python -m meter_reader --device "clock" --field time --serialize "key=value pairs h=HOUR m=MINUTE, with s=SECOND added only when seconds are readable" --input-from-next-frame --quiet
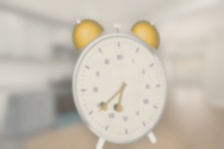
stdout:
h=6 m=39
